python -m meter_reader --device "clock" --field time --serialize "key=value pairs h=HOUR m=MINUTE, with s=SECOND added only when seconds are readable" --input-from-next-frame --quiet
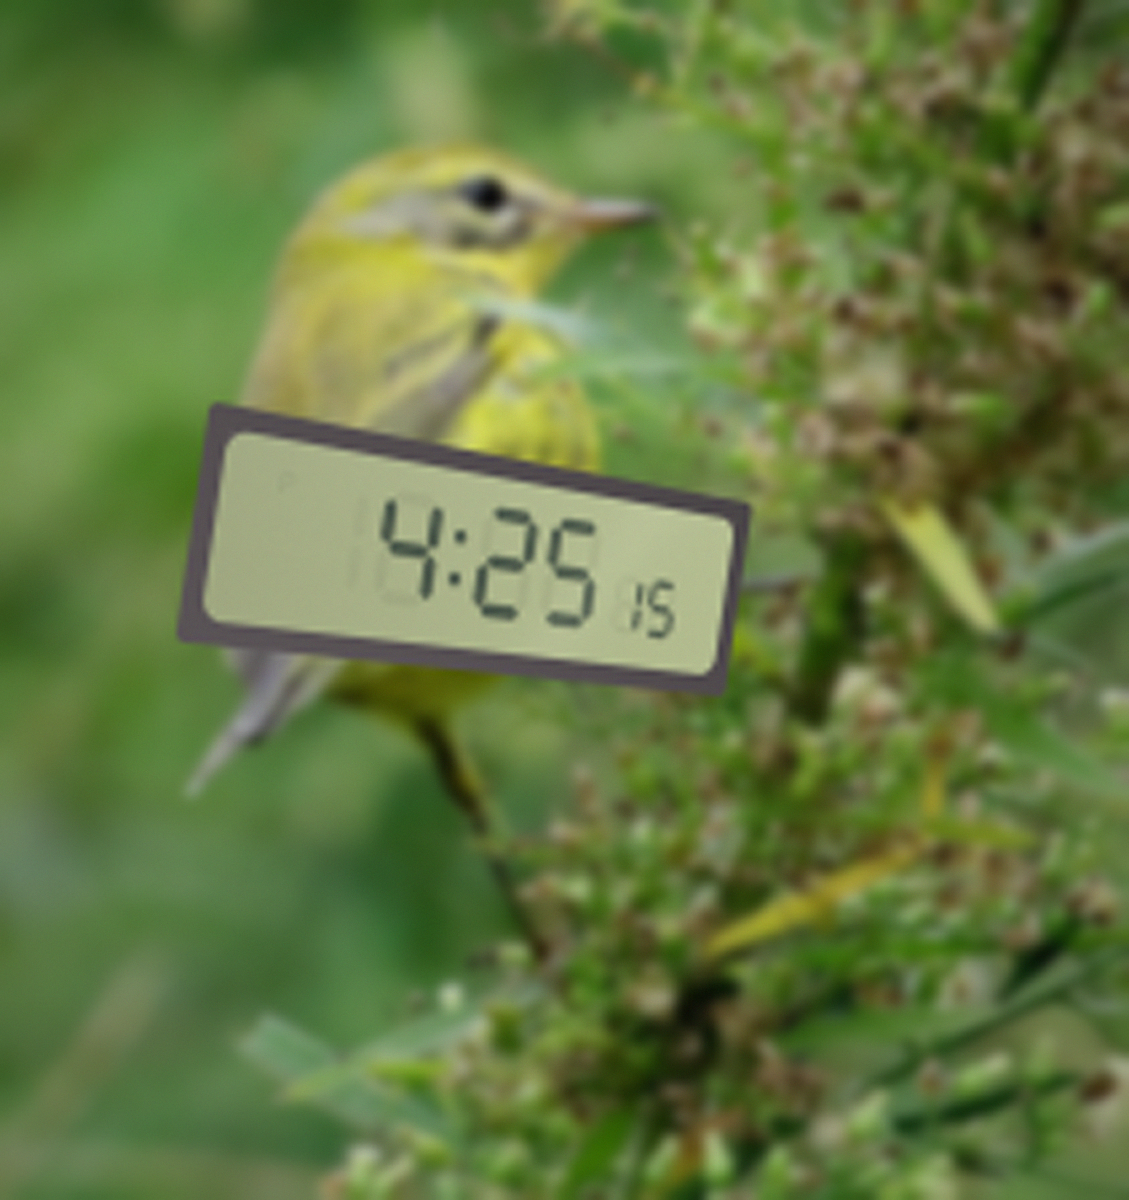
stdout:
h=4 m=25 s=15
